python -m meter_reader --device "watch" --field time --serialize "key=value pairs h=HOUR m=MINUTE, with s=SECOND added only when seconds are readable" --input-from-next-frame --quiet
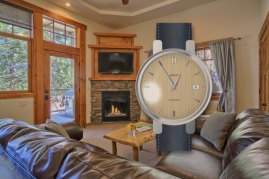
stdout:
h=12 m=55
